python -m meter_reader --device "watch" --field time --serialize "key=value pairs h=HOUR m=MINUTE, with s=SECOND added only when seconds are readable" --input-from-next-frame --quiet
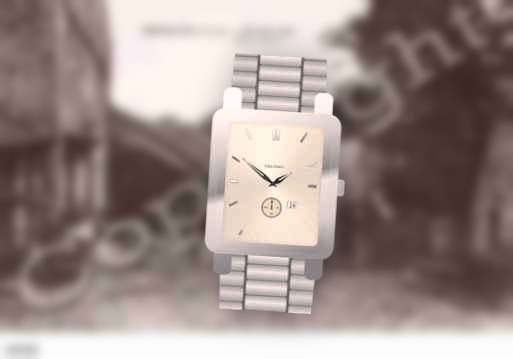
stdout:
h=1 m=51
